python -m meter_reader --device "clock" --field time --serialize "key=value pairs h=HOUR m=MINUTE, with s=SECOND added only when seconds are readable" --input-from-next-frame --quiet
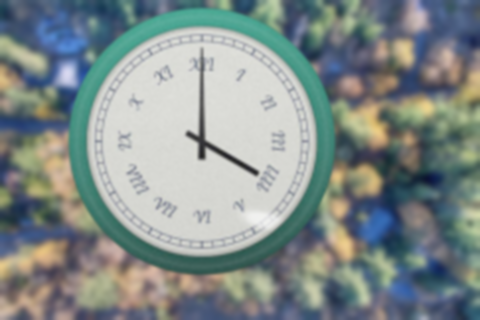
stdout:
h=4 m=0
